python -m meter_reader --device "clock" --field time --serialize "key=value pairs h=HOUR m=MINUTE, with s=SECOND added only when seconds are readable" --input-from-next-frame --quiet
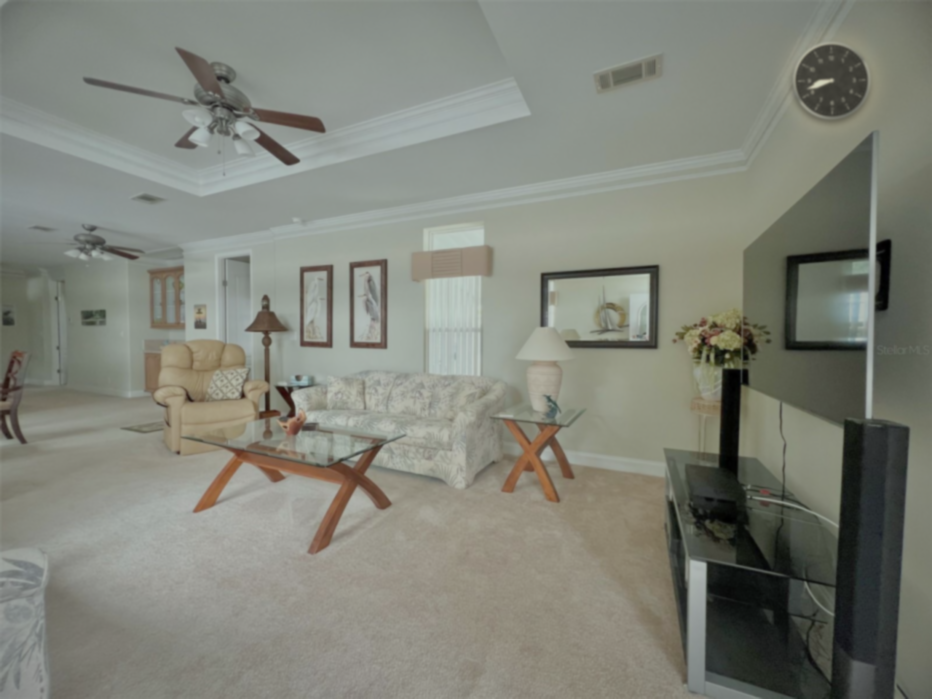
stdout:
h=8 m=42
